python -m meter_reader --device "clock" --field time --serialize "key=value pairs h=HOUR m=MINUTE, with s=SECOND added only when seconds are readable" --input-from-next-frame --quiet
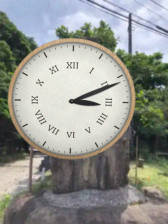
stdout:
h=3 m=11
